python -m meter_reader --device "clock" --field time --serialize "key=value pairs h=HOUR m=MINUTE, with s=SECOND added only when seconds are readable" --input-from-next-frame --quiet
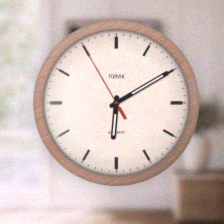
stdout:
h=6 m=9 s=55
